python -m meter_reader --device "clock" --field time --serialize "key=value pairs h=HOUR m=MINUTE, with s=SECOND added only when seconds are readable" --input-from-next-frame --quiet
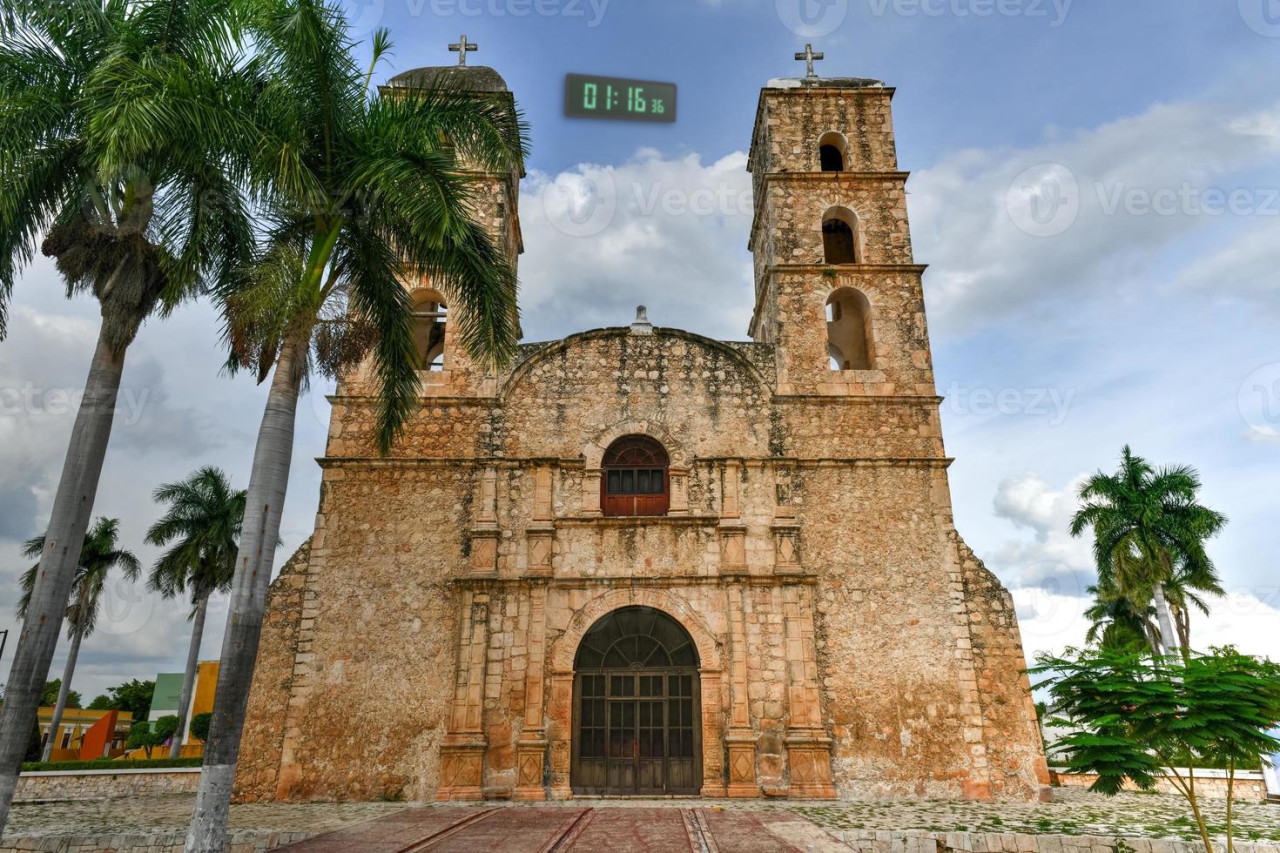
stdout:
h=1 m=16 s=36
